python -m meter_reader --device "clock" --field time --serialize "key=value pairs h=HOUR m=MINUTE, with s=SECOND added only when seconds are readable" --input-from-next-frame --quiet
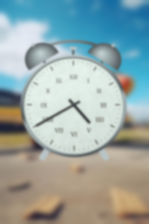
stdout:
h=4 m=40
